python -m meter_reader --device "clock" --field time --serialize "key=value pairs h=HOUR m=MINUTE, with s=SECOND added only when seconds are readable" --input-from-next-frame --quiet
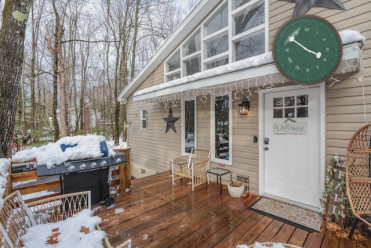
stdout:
h=3 m=51
